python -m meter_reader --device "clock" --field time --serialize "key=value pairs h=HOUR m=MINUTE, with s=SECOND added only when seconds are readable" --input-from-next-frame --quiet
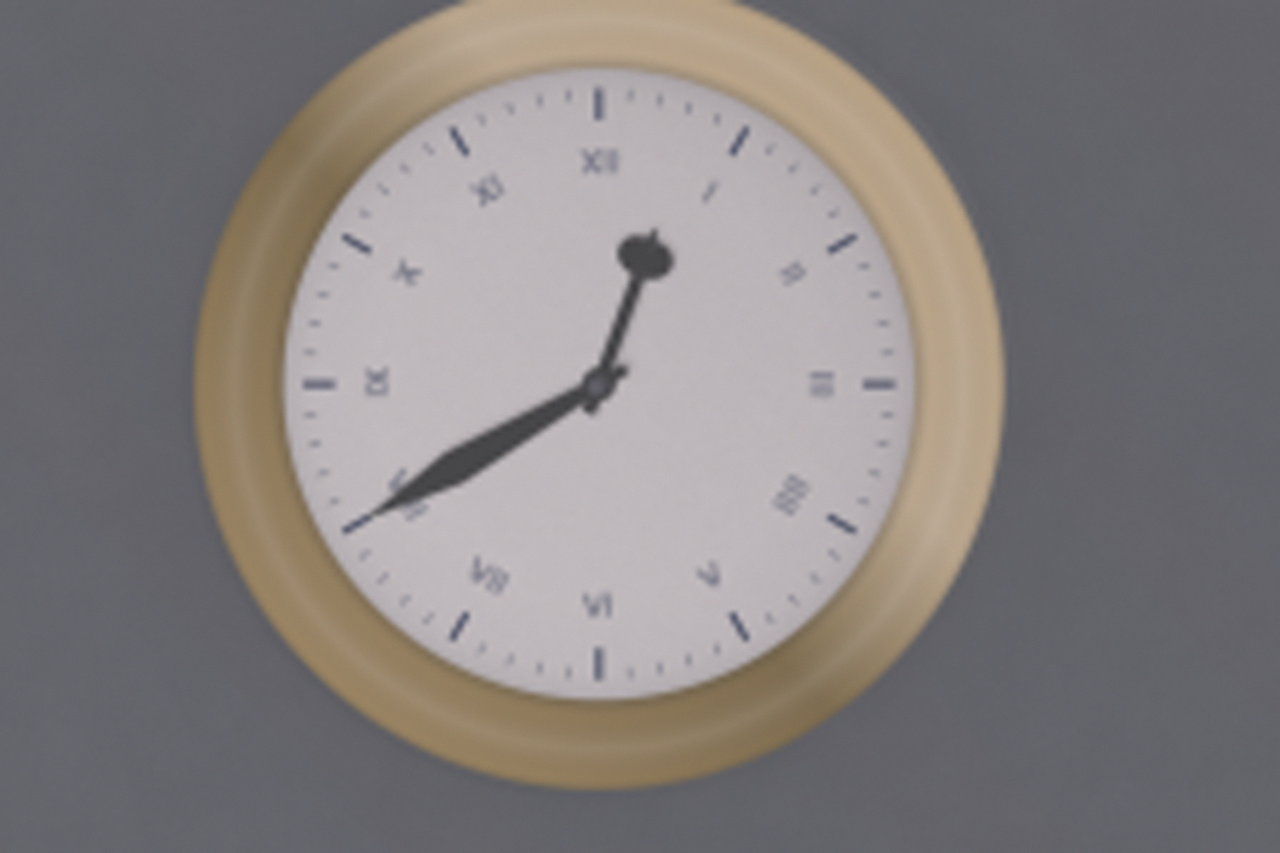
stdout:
h=12 m=40
